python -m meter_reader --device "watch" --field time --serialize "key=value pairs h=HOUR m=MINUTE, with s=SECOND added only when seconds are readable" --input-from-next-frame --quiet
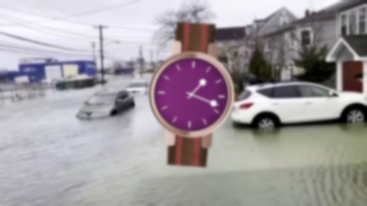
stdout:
h=1 m=18
